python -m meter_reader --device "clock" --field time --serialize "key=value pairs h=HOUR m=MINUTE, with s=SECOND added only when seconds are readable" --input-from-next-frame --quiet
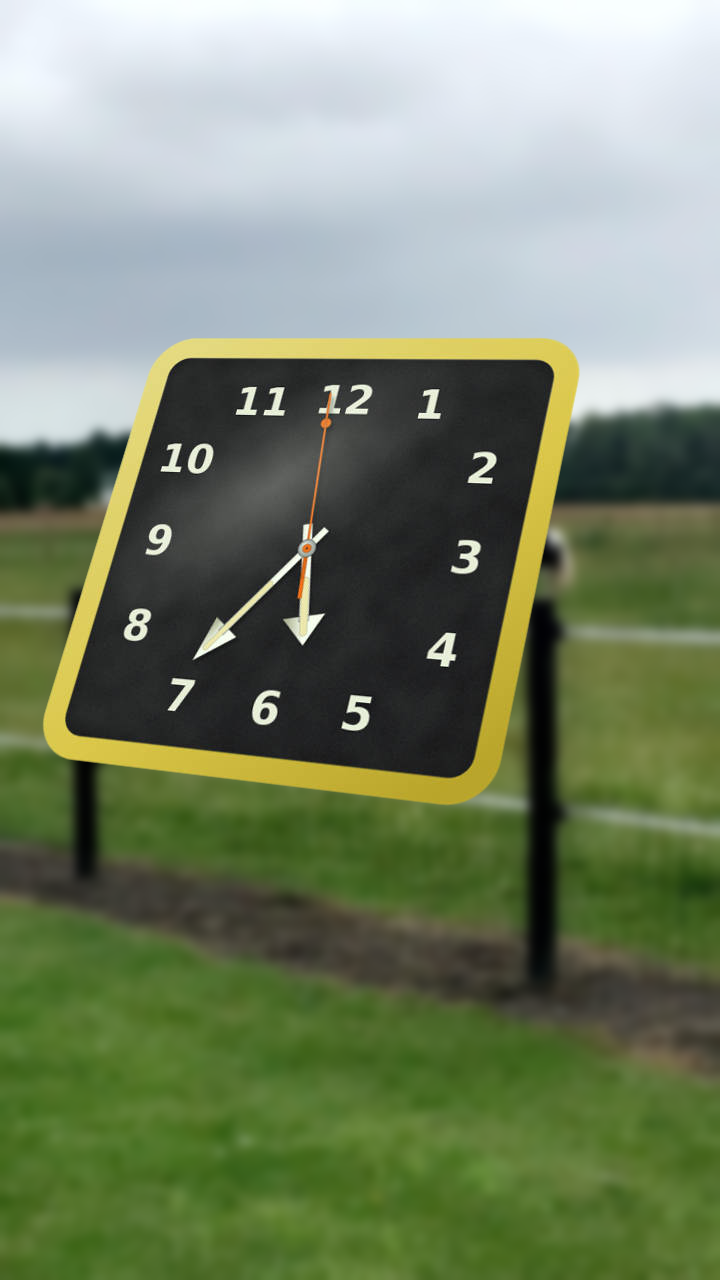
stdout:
h=5 m=35 s=59
